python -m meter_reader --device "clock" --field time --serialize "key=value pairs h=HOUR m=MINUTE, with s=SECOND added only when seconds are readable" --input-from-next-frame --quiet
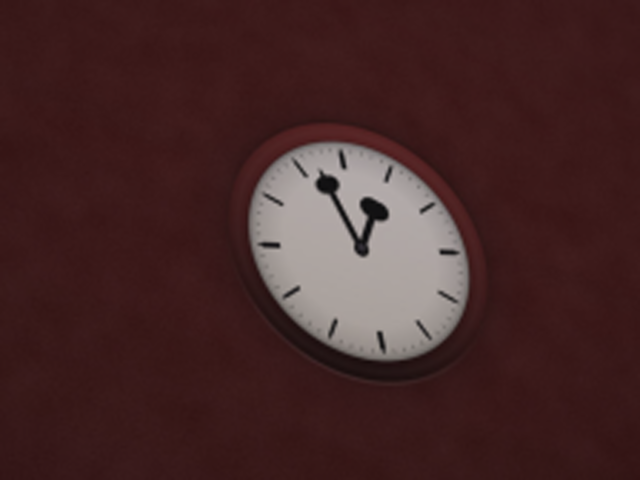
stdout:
h=12 m=57
